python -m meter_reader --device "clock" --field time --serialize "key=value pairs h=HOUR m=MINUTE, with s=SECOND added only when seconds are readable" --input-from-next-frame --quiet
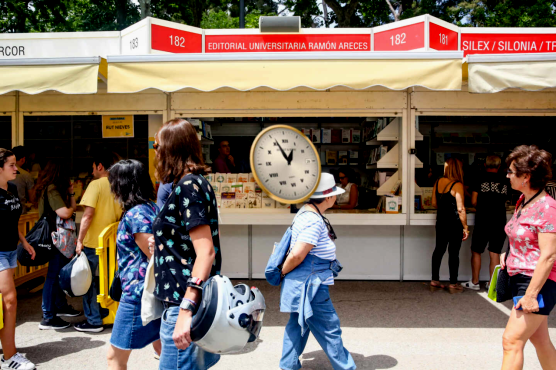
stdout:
h=12 m=56
